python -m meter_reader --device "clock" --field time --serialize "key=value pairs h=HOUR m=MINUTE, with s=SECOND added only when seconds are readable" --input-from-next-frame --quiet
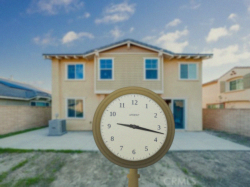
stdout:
h=9 m=17
